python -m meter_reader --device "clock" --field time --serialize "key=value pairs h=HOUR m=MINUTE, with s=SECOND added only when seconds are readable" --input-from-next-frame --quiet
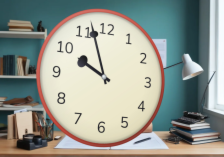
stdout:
h=9 m=57
